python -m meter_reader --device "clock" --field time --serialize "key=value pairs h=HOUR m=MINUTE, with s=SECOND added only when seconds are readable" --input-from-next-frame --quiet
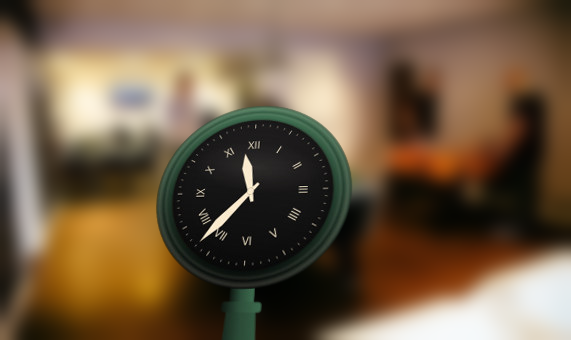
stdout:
h=11 m=37
